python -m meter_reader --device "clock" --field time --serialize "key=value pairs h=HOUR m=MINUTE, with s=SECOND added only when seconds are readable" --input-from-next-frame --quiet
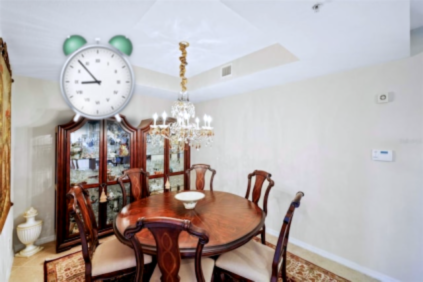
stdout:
h=8 m=53
